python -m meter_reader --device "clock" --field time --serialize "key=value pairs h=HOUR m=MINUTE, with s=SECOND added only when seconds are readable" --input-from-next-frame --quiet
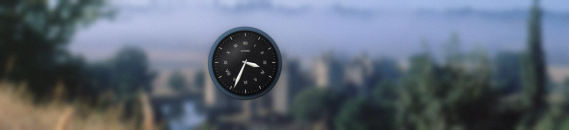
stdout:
h=3 m=34
